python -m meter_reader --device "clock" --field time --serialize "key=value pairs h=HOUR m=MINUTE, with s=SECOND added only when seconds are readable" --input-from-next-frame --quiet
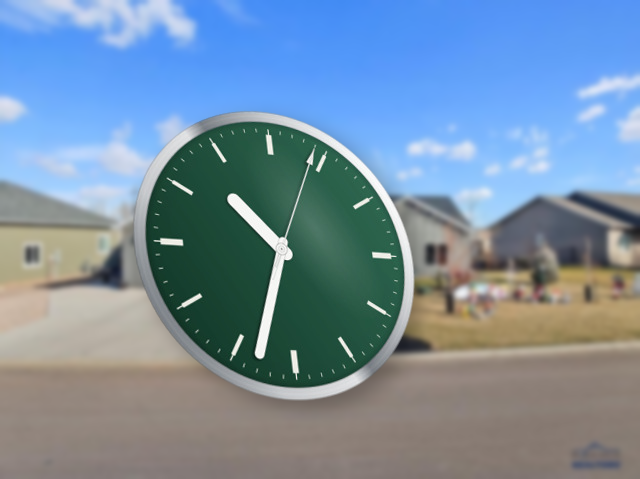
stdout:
h=10 m=33 s=4
